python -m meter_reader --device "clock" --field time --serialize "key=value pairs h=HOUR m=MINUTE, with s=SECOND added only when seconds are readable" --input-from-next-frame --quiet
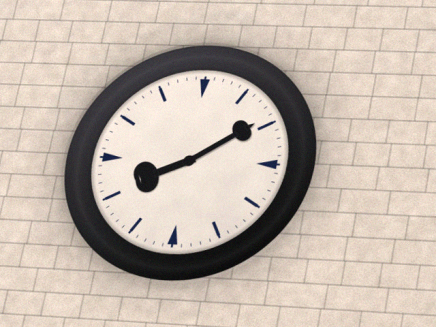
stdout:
h=8 m=9
